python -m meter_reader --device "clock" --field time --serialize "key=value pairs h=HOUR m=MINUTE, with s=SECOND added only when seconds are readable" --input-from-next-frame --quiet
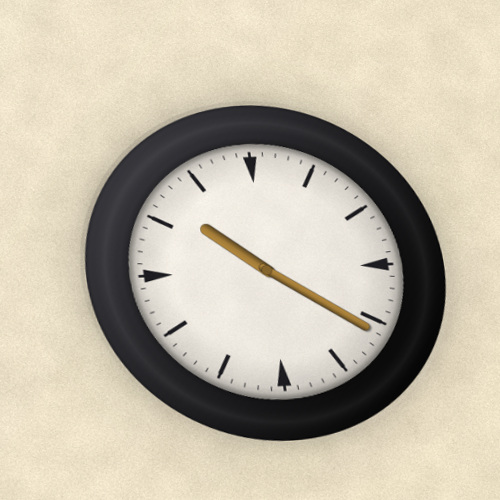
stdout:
h=10 m=21
